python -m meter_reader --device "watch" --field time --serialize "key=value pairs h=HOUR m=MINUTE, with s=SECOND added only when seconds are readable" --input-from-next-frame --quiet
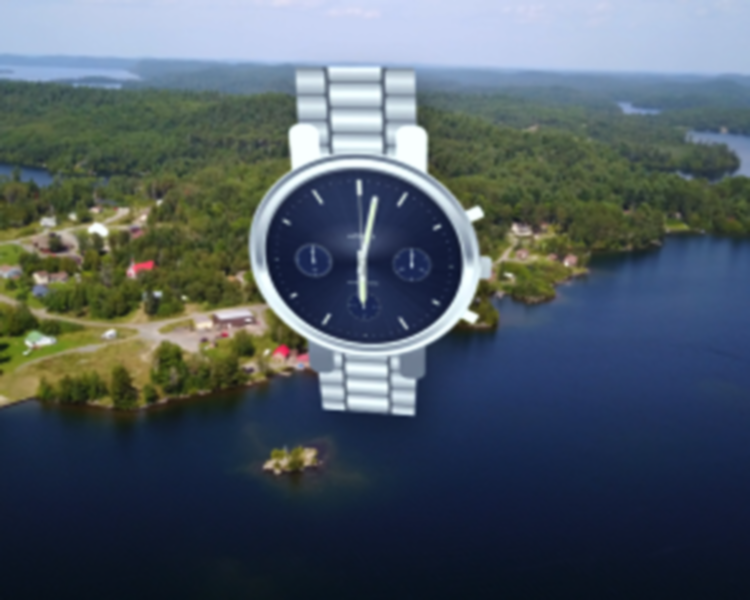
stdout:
h=6 m=2
